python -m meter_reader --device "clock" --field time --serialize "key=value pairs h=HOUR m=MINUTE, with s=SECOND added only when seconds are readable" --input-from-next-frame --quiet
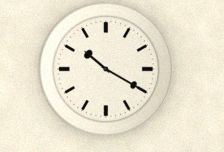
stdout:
h=10 m=20
